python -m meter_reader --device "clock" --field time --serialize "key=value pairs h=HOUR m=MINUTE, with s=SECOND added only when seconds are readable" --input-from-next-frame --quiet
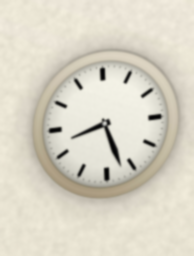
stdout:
h=8 m=27
